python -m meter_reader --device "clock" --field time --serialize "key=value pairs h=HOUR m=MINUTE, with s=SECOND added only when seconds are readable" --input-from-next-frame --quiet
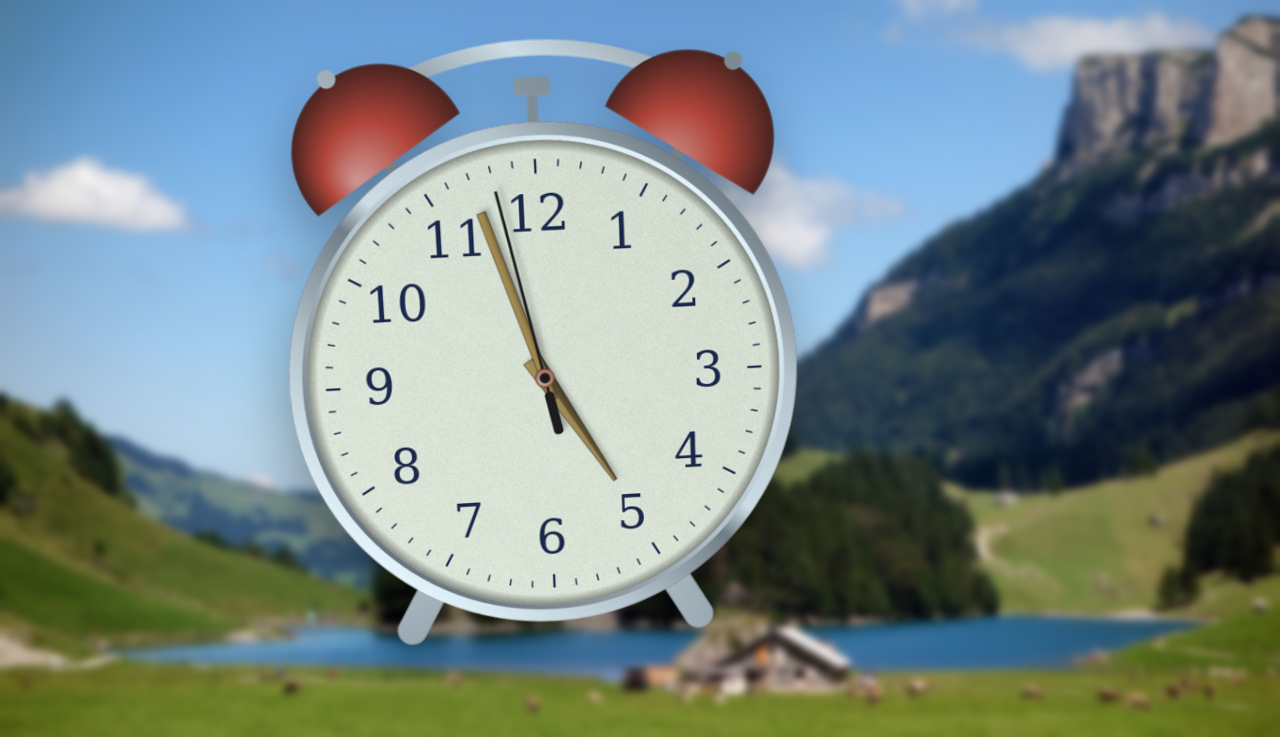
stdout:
h=4 m=56 s=58
